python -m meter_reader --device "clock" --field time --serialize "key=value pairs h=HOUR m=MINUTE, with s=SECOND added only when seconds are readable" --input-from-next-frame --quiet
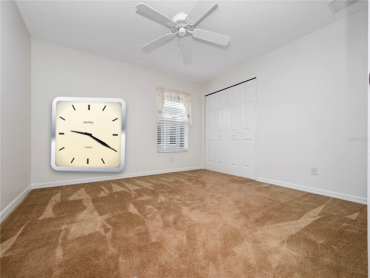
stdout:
h=9 m=20
